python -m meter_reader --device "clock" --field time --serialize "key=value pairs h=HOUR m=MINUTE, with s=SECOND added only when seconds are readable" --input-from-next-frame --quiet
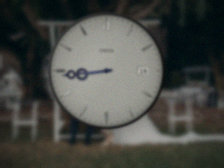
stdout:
h=8 m=44
